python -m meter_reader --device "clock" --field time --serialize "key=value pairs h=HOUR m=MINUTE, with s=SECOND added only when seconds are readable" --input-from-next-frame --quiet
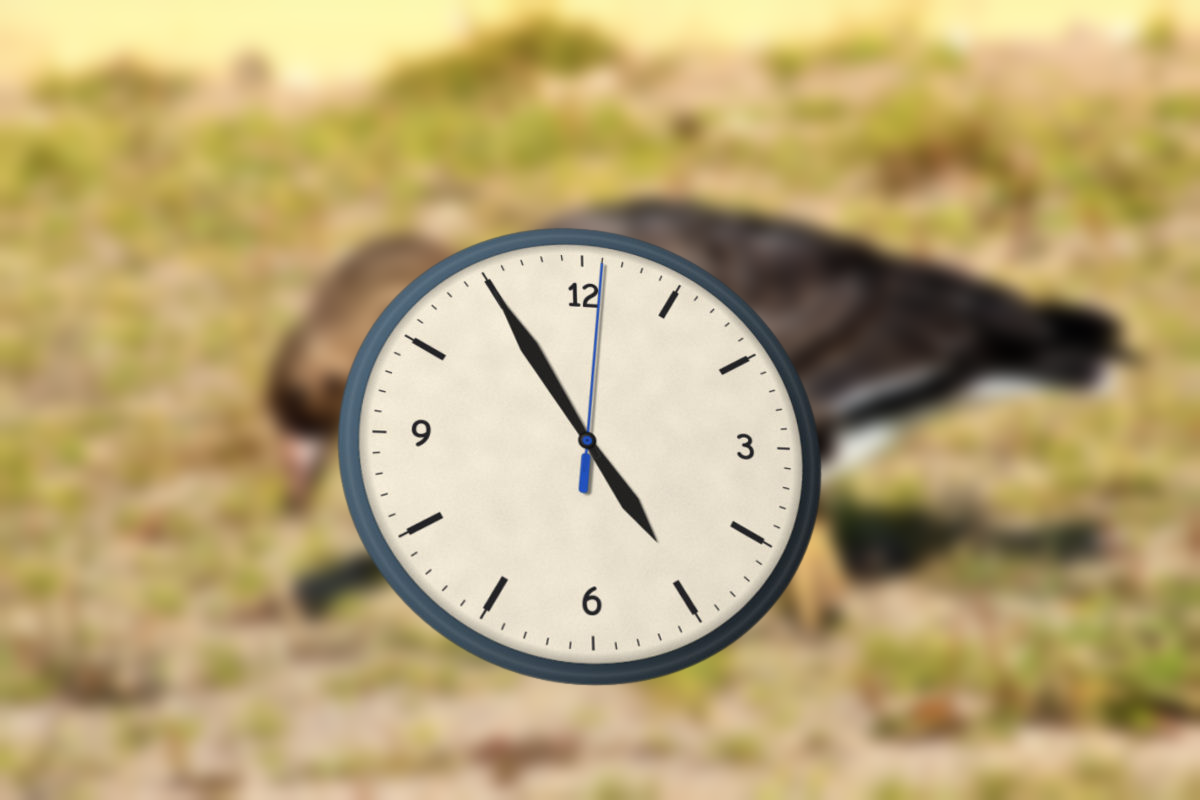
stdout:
h=4 m=55 s=1
